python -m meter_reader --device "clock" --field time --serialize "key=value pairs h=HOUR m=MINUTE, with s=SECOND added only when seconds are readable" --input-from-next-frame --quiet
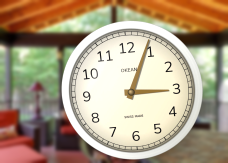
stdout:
h=3 m=4
